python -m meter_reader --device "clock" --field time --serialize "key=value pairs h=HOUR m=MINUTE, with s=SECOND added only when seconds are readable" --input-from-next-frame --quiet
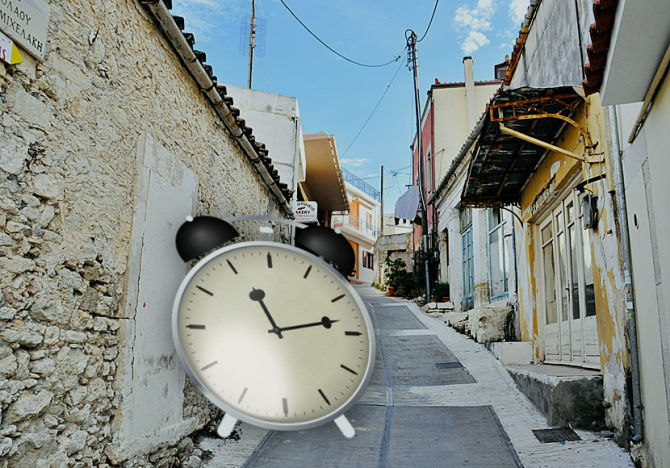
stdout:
h=11 m=13
